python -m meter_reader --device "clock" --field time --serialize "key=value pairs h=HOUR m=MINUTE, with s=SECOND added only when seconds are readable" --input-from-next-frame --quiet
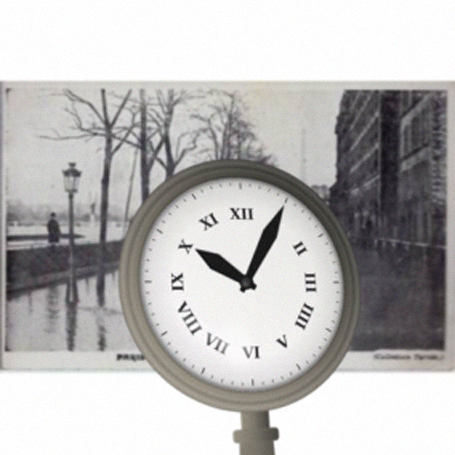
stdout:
h=10 m=5
